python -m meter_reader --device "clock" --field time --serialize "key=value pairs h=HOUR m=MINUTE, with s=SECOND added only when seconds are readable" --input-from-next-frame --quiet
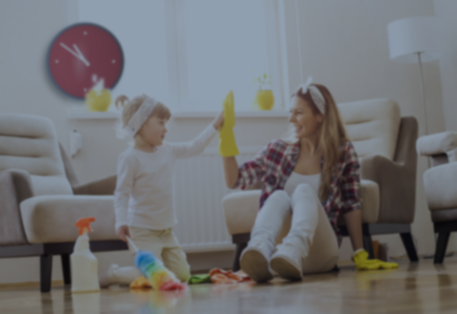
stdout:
h=10 m=51
